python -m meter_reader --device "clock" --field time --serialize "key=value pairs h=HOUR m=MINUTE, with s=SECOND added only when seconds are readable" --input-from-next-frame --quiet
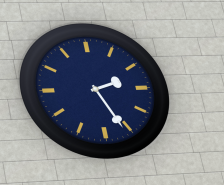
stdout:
h=2 m=26
